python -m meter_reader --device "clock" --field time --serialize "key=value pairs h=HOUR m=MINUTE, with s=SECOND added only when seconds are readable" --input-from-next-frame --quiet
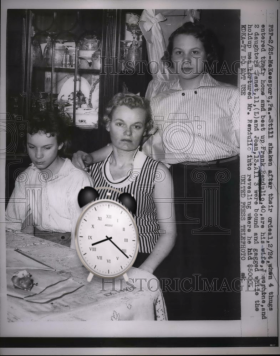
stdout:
h=8 m=21
